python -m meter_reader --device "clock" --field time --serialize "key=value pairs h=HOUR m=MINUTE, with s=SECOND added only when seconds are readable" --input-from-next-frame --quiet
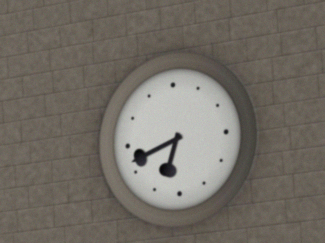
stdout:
h=6 m=42
